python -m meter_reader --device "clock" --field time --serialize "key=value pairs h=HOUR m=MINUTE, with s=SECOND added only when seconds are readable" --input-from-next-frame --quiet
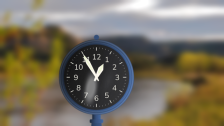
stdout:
h=12 m=55
